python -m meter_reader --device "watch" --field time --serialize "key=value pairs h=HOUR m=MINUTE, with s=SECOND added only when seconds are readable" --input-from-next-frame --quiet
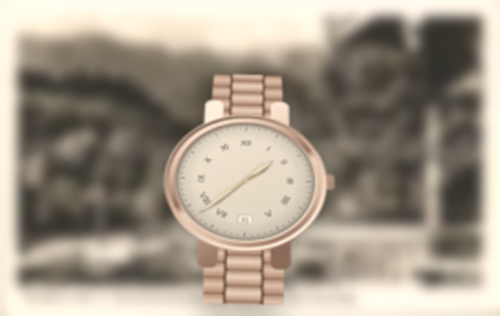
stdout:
h=1 m=38
